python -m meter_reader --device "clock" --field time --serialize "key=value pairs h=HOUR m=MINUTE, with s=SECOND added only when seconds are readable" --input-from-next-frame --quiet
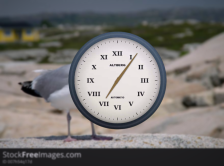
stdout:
h=7 m=6
